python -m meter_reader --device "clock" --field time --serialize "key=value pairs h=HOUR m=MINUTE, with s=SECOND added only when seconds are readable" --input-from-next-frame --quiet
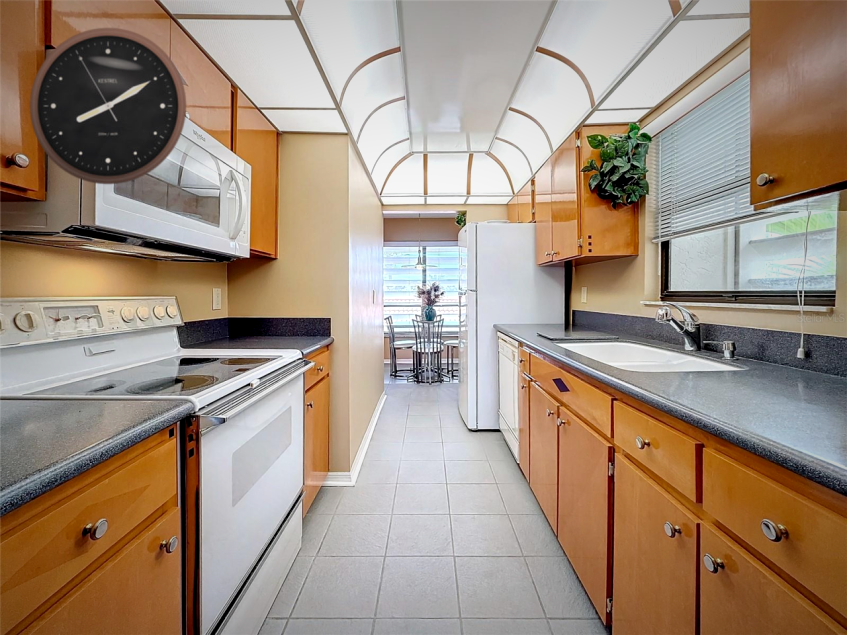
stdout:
h=8 m=9 s=55
